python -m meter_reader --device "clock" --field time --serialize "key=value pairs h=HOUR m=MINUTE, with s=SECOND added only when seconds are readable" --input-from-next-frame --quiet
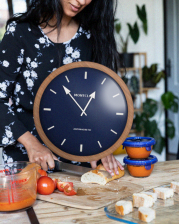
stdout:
h=12 m=53
